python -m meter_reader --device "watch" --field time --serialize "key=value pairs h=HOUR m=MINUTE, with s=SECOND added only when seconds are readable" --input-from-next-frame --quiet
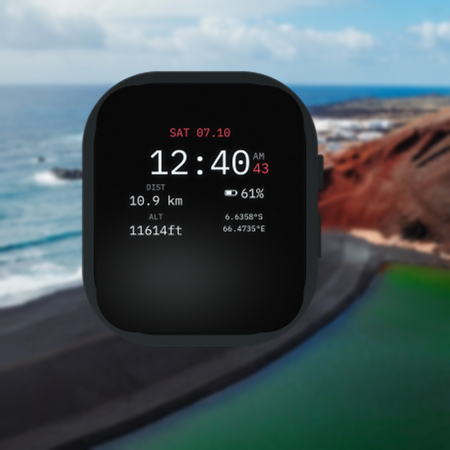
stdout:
h=12 m=40 s=43
